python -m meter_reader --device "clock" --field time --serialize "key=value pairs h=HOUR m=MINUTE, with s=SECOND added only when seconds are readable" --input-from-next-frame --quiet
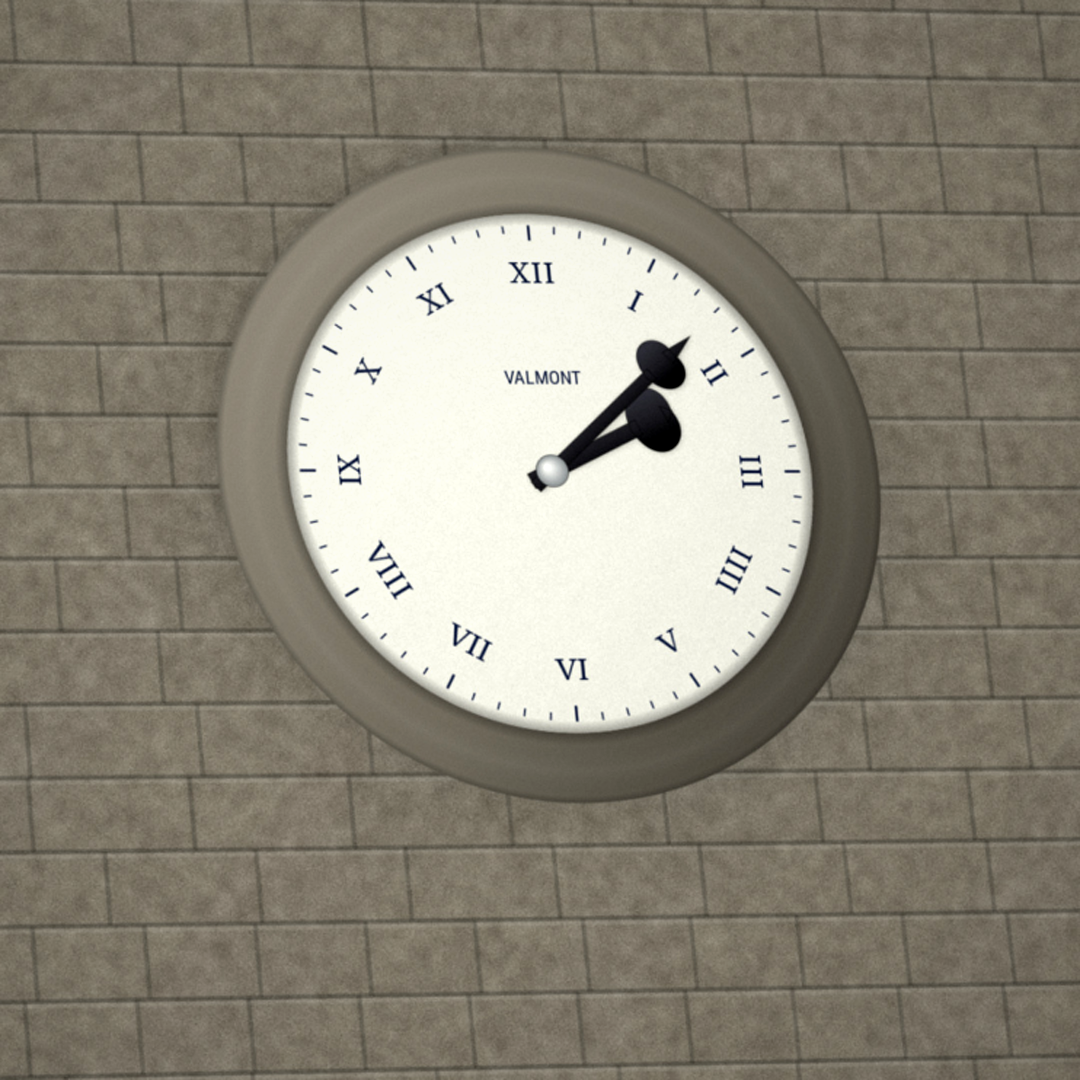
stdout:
h=2 m=8
